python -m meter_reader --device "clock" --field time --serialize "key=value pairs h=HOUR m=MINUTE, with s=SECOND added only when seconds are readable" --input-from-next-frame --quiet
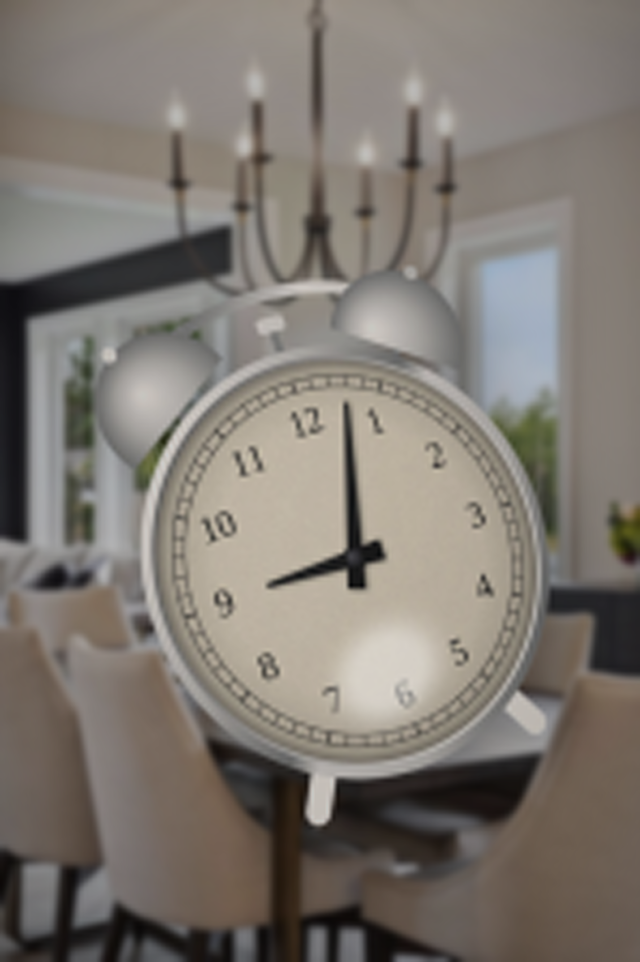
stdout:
h=9 m=3
